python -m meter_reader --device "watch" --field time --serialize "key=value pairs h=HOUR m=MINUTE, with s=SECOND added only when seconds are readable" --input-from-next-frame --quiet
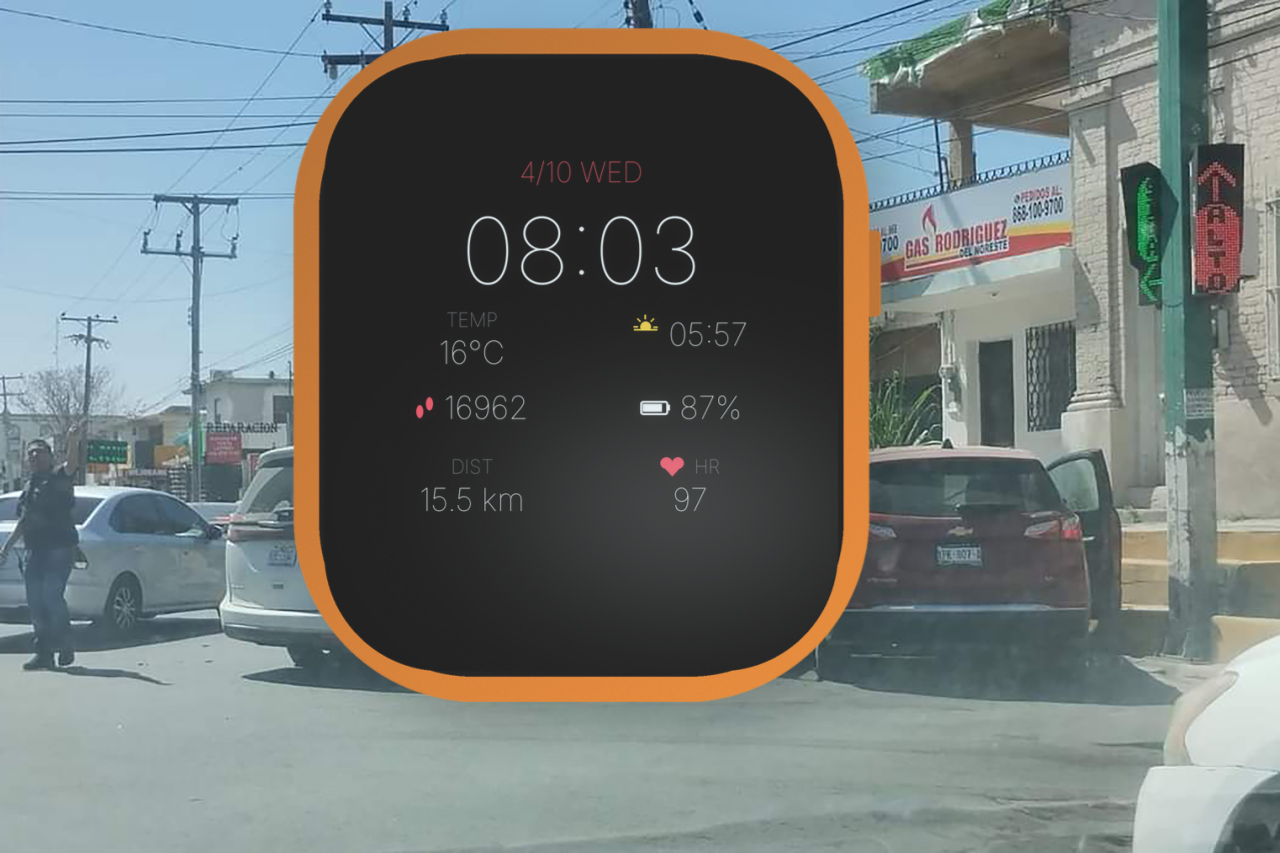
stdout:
h=8 m=3
